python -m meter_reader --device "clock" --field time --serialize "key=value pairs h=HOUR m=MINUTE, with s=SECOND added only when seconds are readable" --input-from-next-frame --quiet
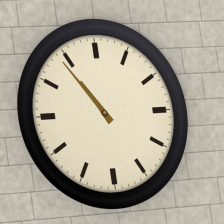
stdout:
h=10 m=54
